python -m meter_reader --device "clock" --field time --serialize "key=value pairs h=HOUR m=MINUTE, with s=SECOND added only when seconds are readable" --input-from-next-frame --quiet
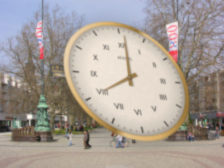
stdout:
h=8 m=1
